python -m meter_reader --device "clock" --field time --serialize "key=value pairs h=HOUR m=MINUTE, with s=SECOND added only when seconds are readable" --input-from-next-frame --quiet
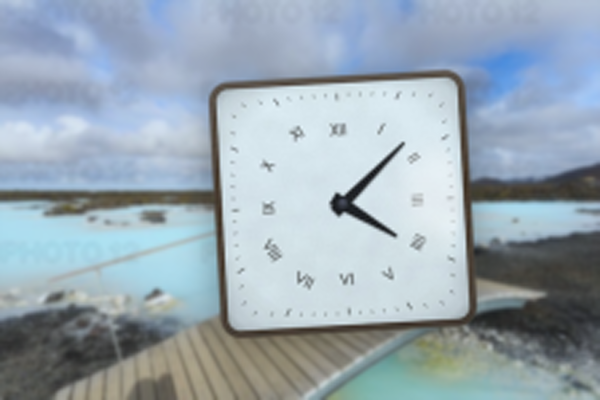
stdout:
h=4 m=8
